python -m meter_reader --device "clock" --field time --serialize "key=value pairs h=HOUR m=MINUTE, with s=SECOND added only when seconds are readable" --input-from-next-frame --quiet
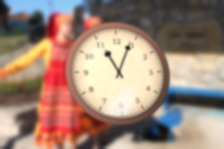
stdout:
h=11 m=4
